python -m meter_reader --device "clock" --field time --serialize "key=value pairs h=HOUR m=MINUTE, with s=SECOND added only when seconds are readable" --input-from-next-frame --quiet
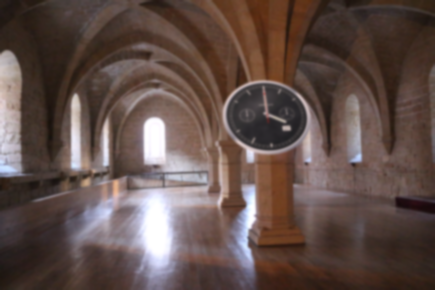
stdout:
h=4 m=0
